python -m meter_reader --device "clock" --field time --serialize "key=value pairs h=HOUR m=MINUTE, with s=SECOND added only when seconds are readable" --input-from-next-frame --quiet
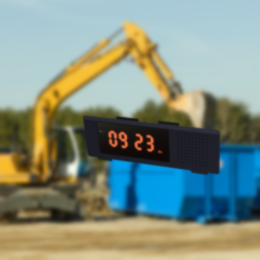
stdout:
h=9 m=23
